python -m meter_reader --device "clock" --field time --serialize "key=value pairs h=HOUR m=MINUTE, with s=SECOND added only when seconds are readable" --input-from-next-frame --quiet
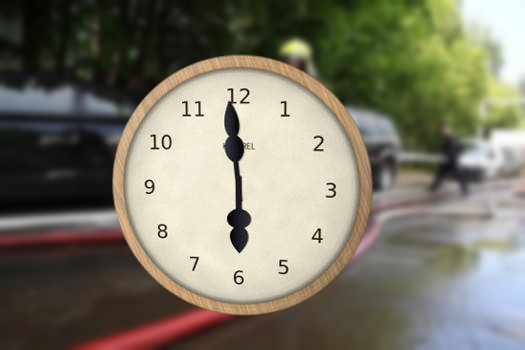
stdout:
h=5 m=59
